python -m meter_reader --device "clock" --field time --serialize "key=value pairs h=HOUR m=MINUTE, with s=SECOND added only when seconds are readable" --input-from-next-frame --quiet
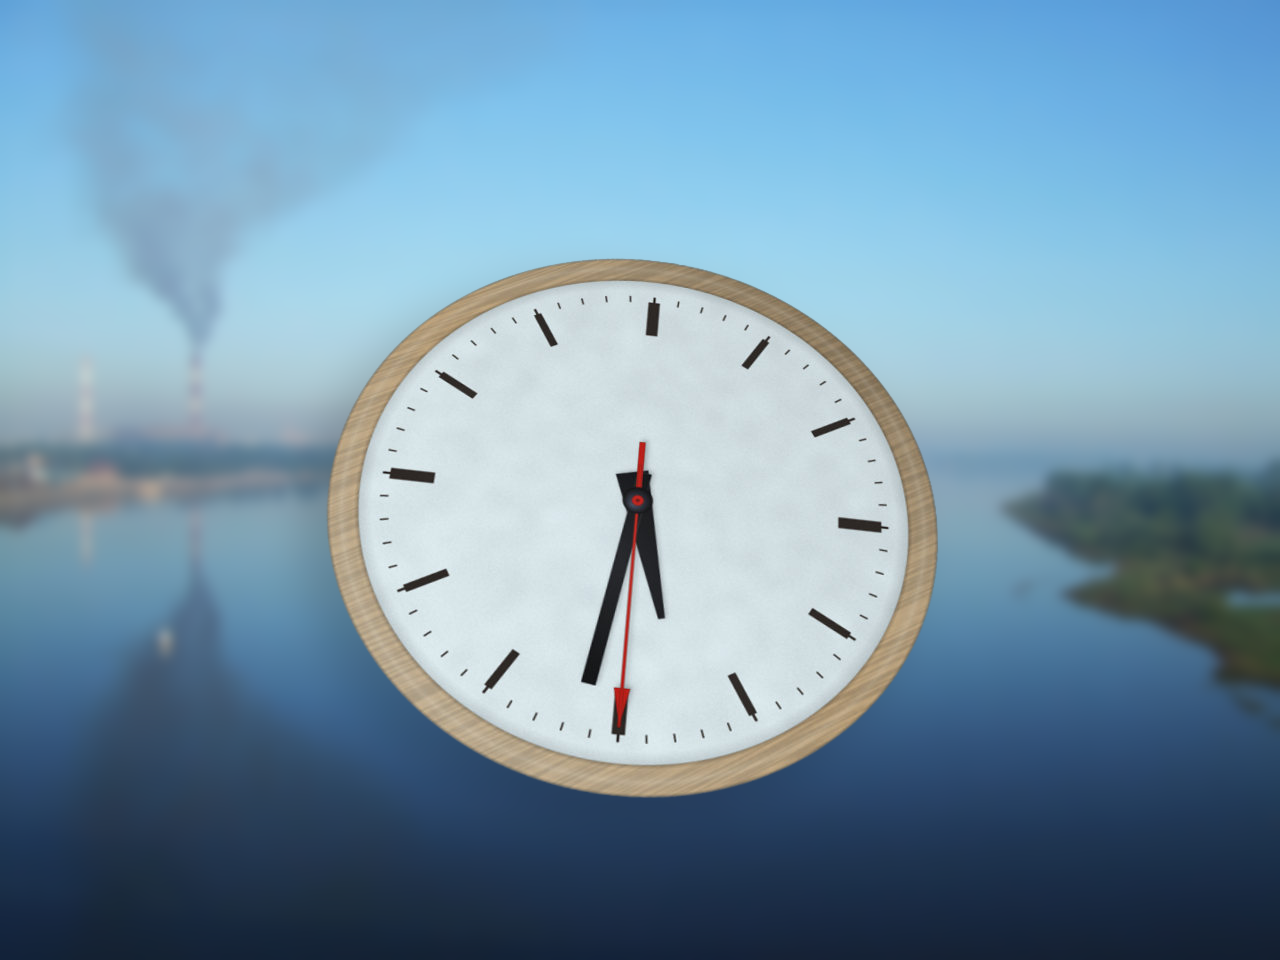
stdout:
h=5 m=31 s=30
